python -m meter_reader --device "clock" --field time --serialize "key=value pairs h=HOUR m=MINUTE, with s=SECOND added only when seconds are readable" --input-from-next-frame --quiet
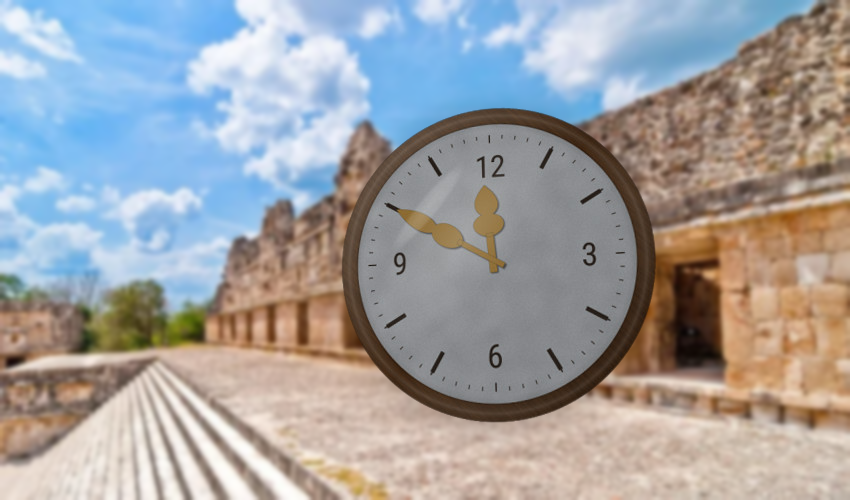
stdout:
h=11 m=50
